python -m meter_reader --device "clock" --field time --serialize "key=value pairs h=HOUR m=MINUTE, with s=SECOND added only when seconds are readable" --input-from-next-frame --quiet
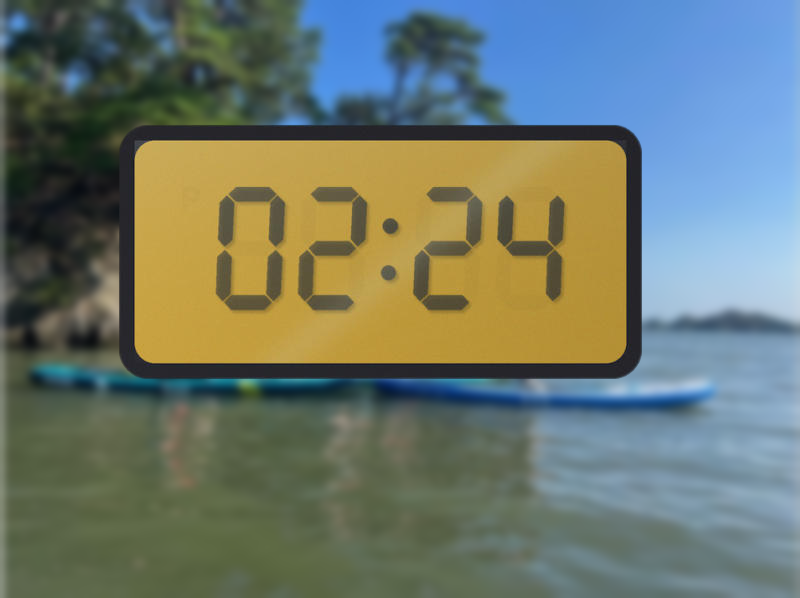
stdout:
h=2 m=24
